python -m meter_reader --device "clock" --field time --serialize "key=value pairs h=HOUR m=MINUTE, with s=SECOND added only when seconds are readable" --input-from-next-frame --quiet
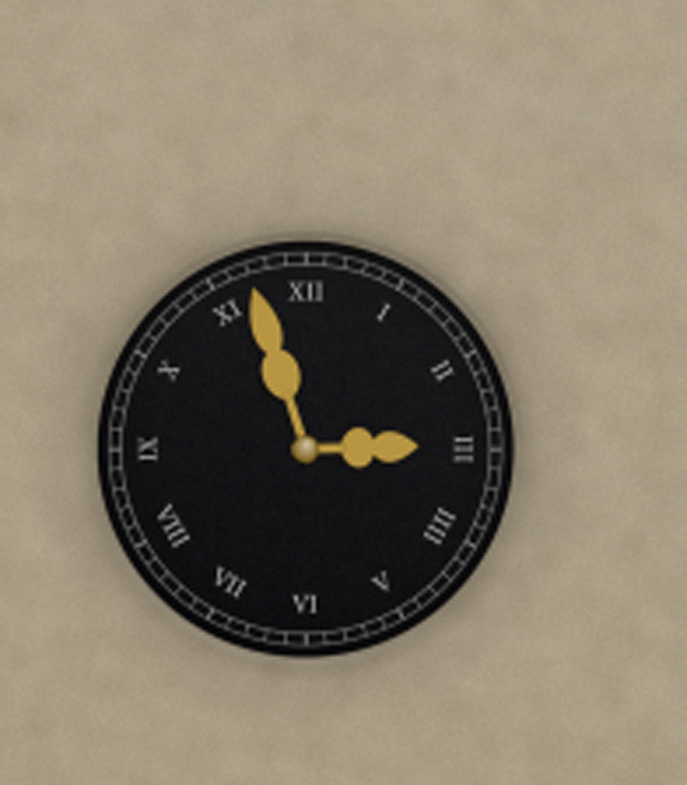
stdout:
h=2 m=57
